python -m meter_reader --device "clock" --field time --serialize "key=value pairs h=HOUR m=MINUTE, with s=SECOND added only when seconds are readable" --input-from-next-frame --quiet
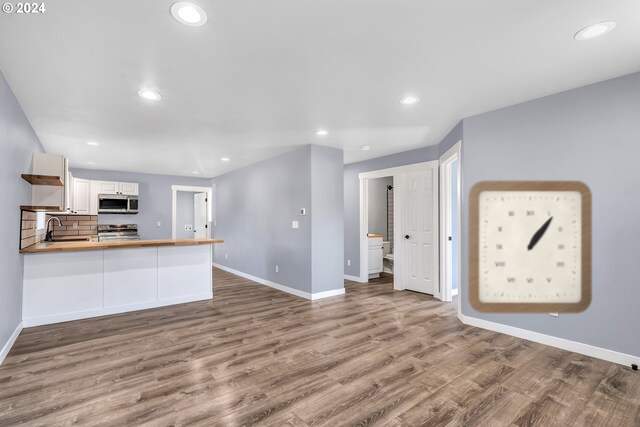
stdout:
h=1 m=6
